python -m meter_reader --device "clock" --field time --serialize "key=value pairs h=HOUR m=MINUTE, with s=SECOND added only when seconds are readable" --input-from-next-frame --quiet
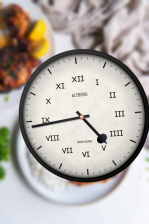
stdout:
h=4 m=44
